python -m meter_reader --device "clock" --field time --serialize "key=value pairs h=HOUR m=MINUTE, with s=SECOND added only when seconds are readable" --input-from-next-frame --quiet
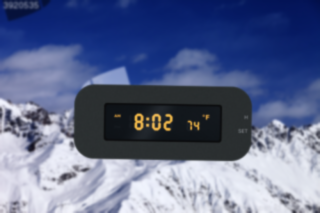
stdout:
h=8 m=2
